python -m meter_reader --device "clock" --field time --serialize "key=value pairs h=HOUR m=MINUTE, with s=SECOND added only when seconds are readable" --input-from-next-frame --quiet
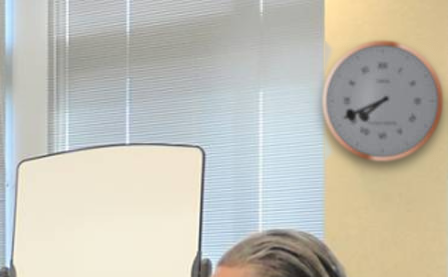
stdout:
h=7 m=41
